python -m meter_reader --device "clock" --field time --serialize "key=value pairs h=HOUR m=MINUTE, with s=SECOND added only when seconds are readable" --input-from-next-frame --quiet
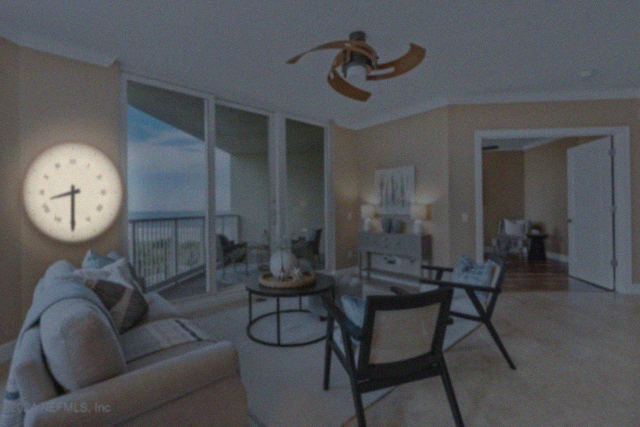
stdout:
h=8 m=30
